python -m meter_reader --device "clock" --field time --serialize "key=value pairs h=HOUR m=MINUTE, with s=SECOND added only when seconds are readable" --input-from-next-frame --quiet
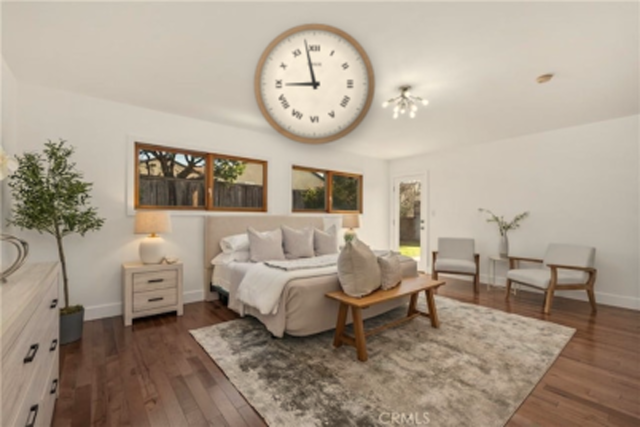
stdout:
h=8 m=58
